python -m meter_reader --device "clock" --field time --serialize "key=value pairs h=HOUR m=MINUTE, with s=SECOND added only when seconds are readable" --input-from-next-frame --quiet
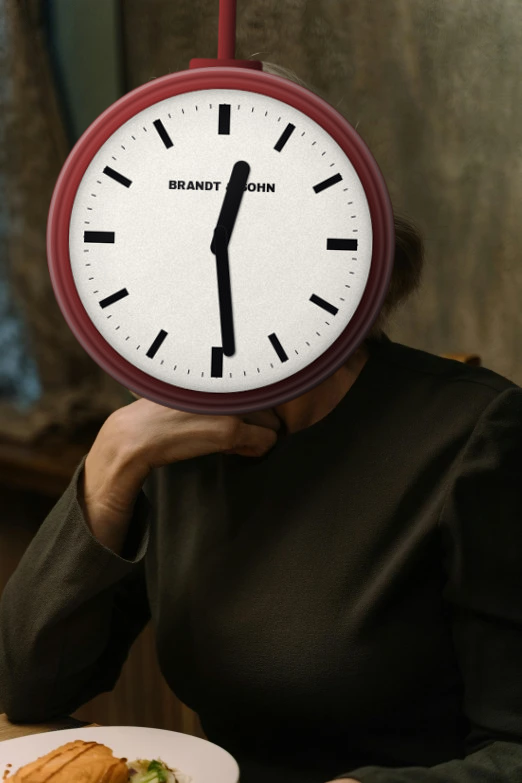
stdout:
h=12 m=29
